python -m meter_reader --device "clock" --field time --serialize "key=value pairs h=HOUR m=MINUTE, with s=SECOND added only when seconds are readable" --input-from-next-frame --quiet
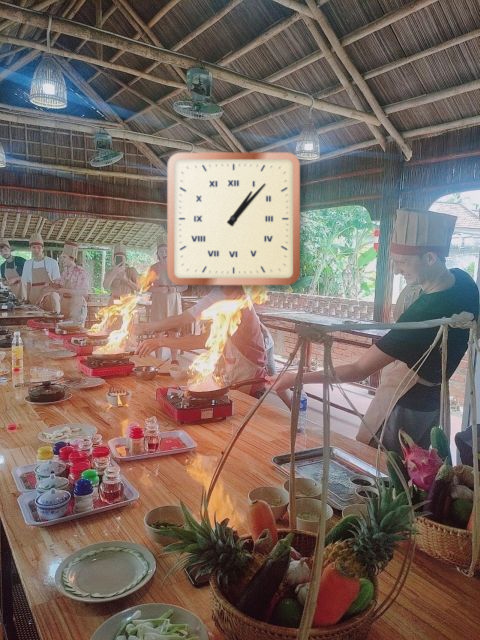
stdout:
h=1 m=7
